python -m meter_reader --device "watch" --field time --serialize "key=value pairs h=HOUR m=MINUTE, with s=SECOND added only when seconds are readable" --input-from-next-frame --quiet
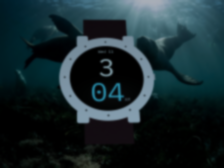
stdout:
h=3 m=4
